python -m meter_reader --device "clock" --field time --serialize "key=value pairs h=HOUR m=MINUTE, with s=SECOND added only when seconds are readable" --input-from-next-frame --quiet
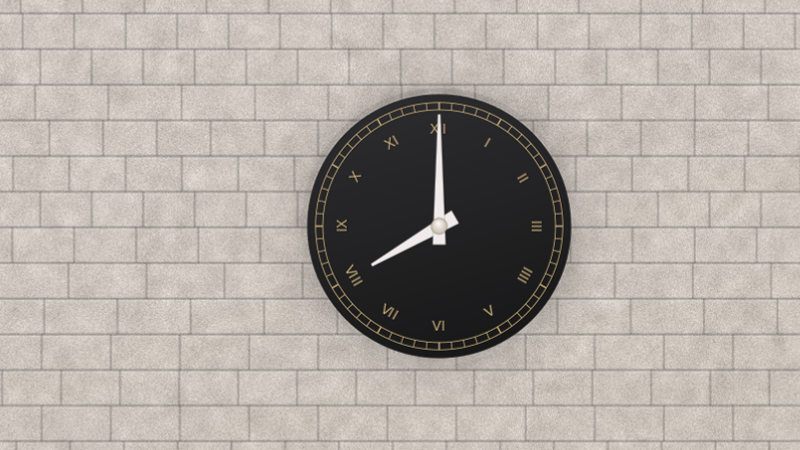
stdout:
h=8 m=0
